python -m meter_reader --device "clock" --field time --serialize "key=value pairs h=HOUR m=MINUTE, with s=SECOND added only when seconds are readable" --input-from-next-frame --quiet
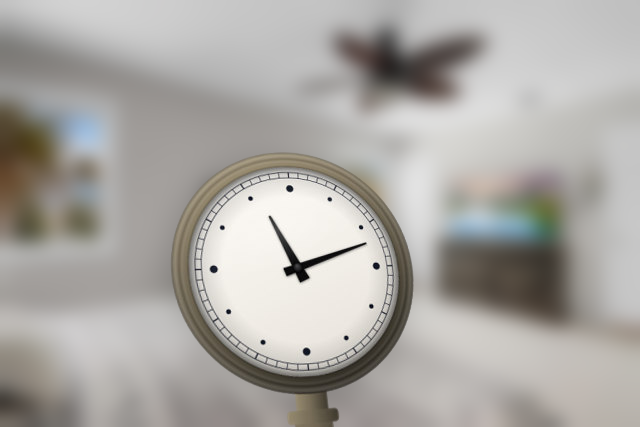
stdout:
h=11 m=12
